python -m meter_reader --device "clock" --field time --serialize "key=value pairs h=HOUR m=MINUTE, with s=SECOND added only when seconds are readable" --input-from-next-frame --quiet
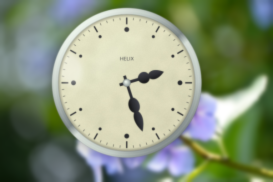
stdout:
h=2 m=27
